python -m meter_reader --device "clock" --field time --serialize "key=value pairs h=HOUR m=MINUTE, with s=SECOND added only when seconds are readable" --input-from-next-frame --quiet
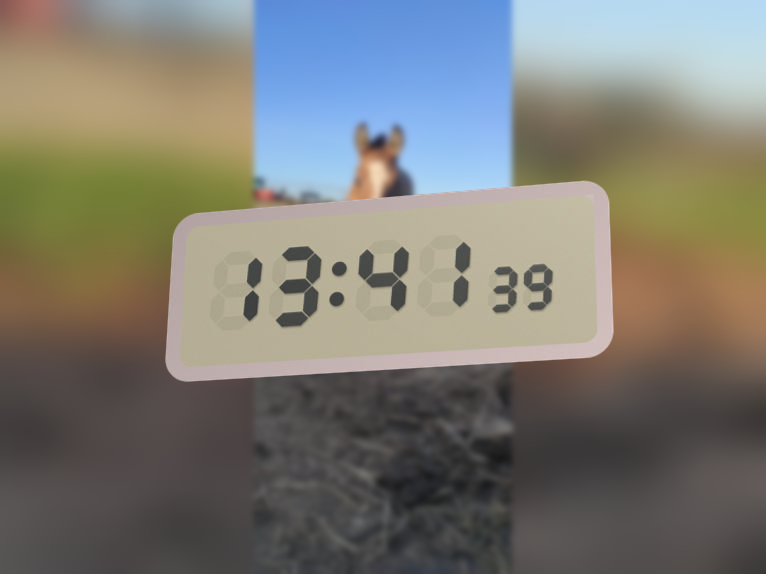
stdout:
h=13 m=41 s=39
